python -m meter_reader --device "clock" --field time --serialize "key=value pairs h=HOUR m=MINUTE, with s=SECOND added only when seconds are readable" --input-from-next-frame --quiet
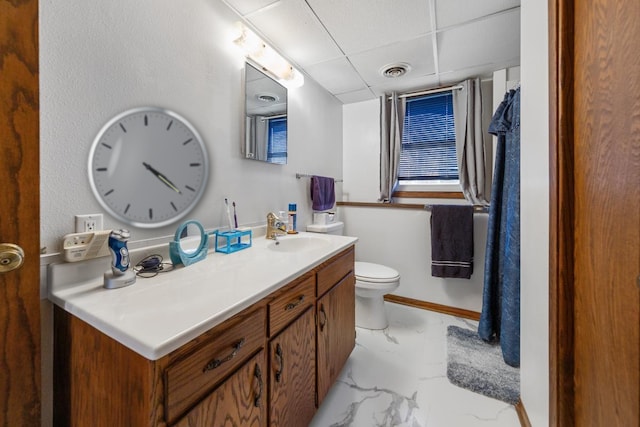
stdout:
h=4 m=22
